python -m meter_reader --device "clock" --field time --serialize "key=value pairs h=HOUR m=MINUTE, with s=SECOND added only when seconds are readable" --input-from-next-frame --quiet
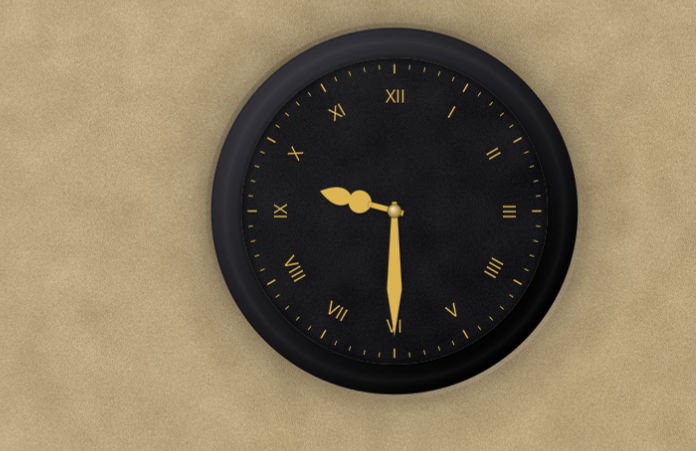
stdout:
h=9 m=30
